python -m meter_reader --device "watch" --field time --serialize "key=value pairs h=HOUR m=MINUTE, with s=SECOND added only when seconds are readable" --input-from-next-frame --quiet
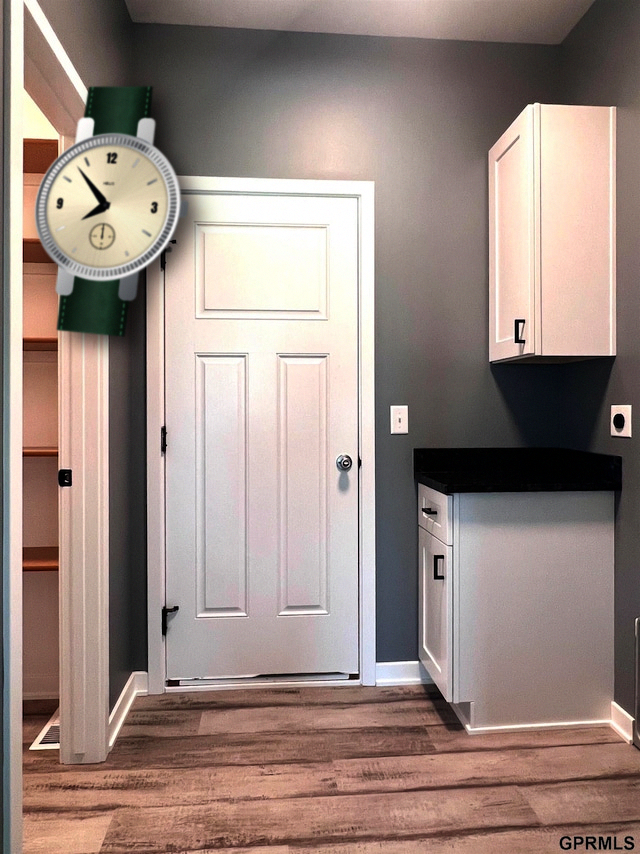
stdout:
h=7 m=53
